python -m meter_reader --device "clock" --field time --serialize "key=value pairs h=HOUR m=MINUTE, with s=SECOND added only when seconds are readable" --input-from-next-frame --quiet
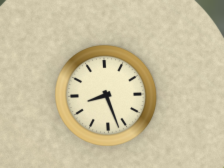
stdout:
h=8 m=27
